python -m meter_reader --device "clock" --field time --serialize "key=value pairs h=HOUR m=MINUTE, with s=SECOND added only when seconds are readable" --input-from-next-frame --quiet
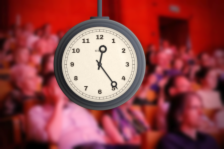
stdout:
h=12 m=24
